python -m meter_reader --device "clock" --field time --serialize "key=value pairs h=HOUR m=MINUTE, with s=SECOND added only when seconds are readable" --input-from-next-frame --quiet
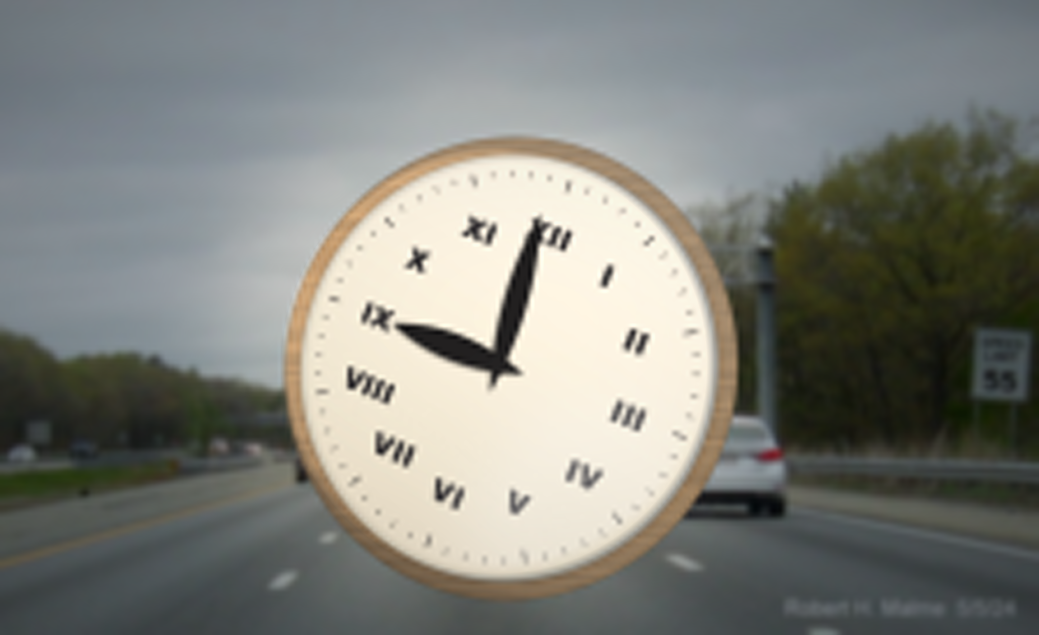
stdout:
h=8 m=59
